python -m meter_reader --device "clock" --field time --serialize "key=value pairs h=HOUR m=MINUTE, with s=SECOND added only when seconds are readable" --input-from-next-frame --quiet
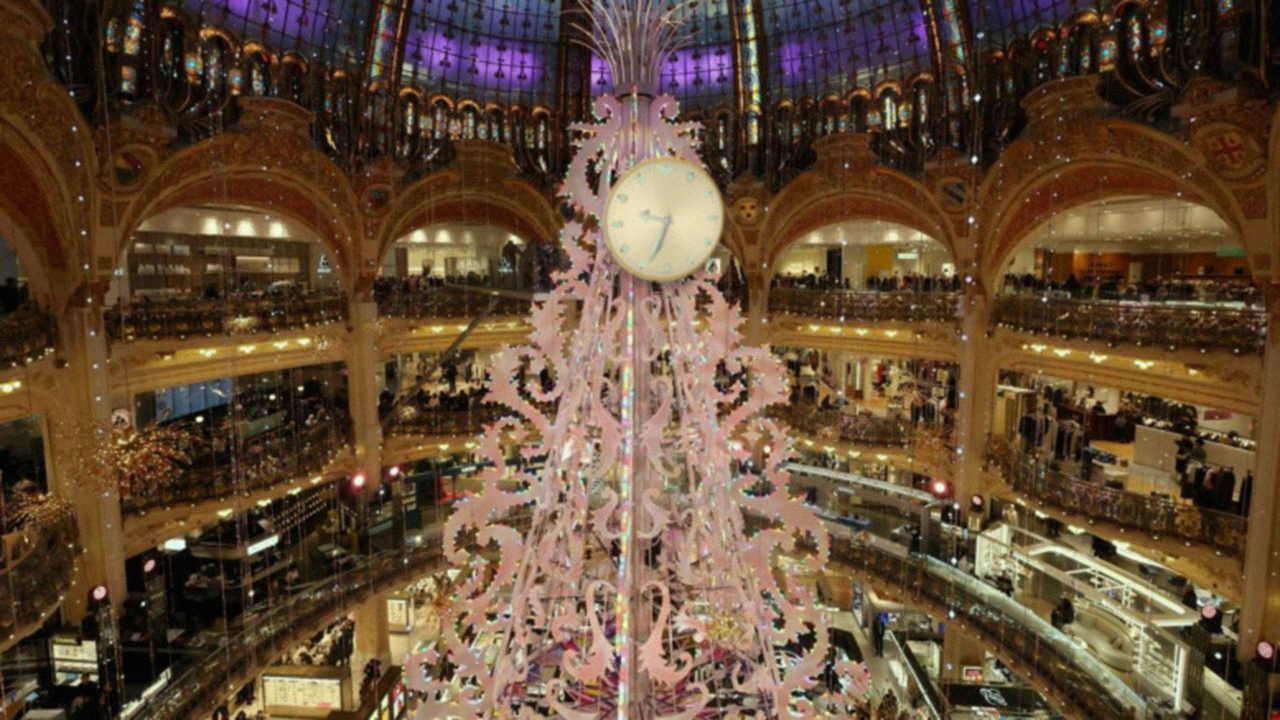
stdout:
h=9 m=34
